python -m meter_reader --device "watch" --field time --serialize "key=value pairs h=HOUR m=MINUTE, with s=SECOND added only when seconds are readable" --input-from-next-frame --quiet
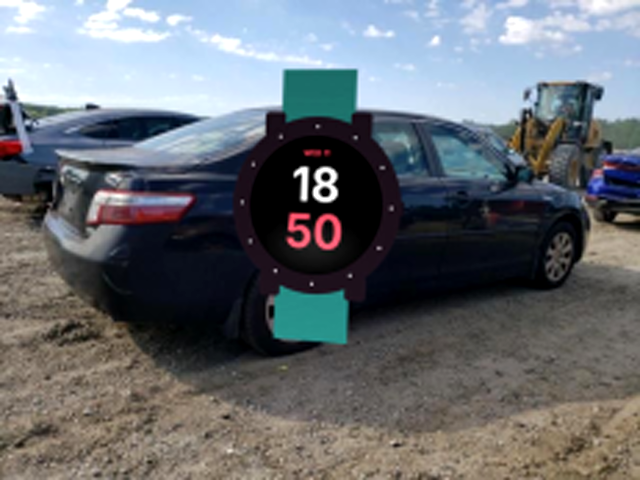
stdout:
h=18 m=50
